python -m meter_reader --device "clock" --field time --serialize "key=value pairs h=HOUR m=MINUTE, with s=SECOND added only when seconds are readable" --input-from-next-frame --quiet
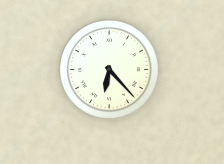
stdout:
h=6 m=23
